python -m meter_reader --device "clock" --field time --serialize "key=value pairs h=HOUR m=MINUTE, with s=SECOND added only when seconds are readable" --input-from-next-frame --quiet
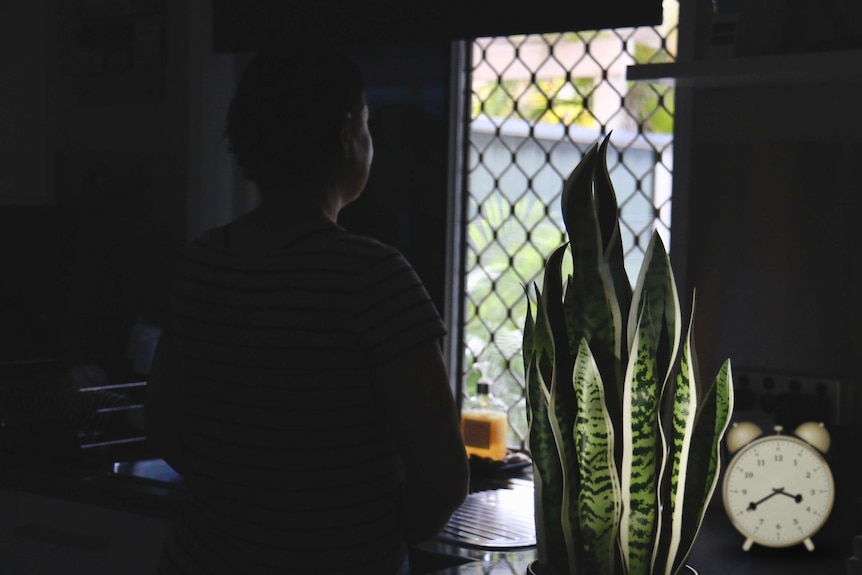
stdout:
h=3 m=40
